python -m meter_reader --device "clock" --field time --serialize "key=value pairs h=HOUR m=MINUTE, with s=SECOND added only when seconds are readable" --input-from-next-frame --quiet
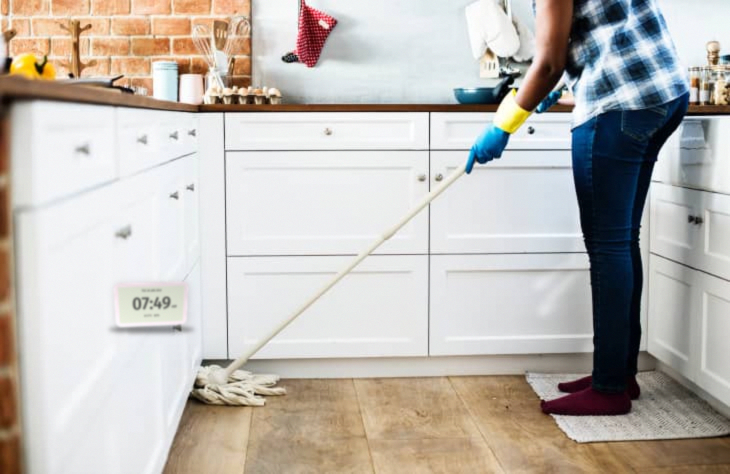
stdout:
h=7 m=49
